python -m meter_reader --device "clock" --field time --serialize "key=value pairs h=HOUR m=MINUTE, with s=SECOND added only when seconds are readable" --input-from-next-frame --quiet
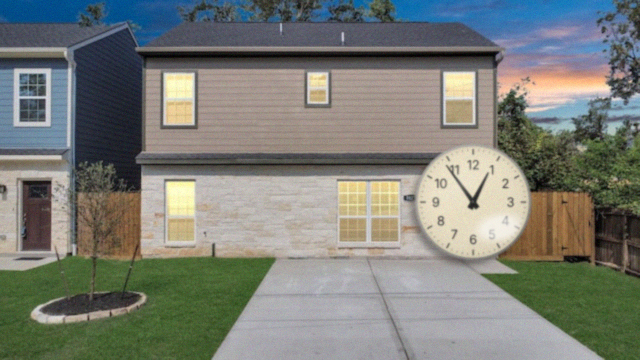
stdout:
h=12 m=54
